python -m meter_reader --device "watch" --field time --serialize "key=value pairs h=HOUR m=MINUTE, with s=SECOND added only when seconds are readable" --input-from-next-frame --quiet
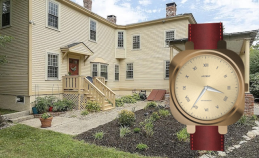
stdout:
h=3 m=36
